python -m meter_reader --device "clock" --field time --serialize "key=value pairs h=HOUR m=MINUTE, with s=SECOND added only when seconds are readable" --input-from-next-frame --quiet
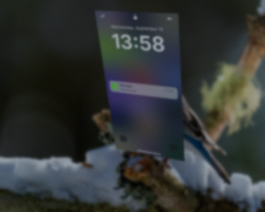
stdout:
h=13 m=58
